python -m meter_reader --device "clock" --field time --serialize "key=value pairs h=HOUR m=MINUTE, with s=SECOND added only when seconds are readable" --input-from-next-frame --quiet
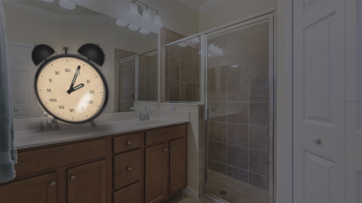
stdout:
h=2 m=4
